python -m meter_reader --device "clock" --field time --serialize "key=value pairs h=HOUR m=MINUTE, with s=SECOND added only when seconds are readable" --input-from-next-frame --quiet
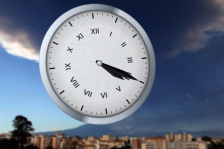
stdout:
h=4 m=20
